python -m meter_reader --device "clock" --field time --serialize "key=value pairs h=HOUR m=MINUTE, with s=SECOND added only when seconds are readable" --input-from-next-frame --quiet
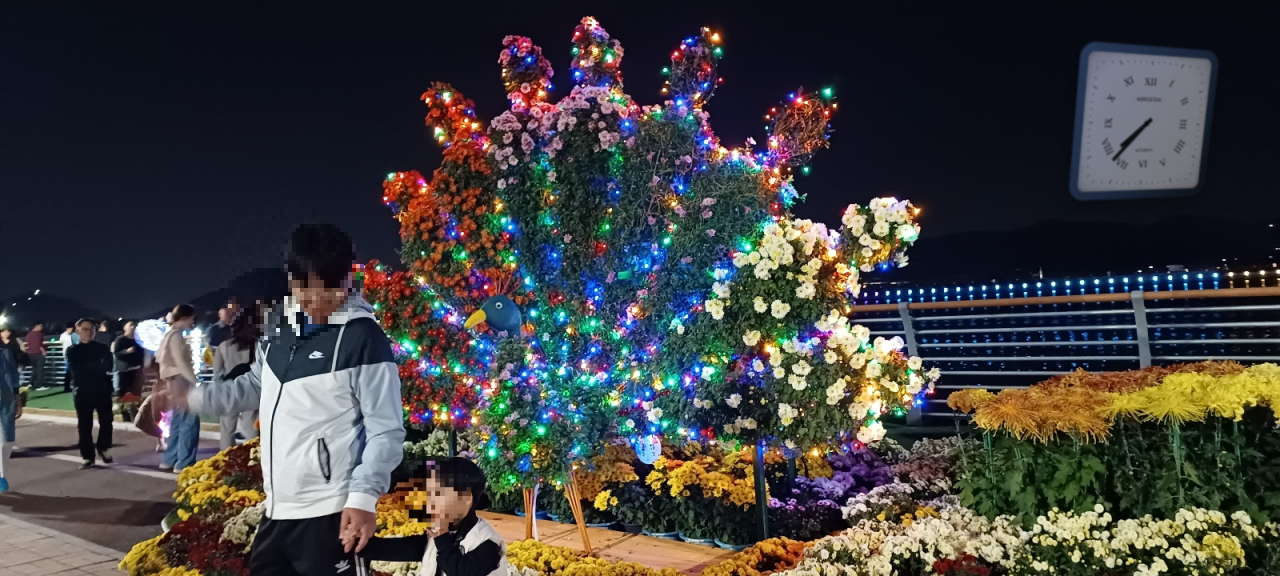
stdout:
h=7 m=37
